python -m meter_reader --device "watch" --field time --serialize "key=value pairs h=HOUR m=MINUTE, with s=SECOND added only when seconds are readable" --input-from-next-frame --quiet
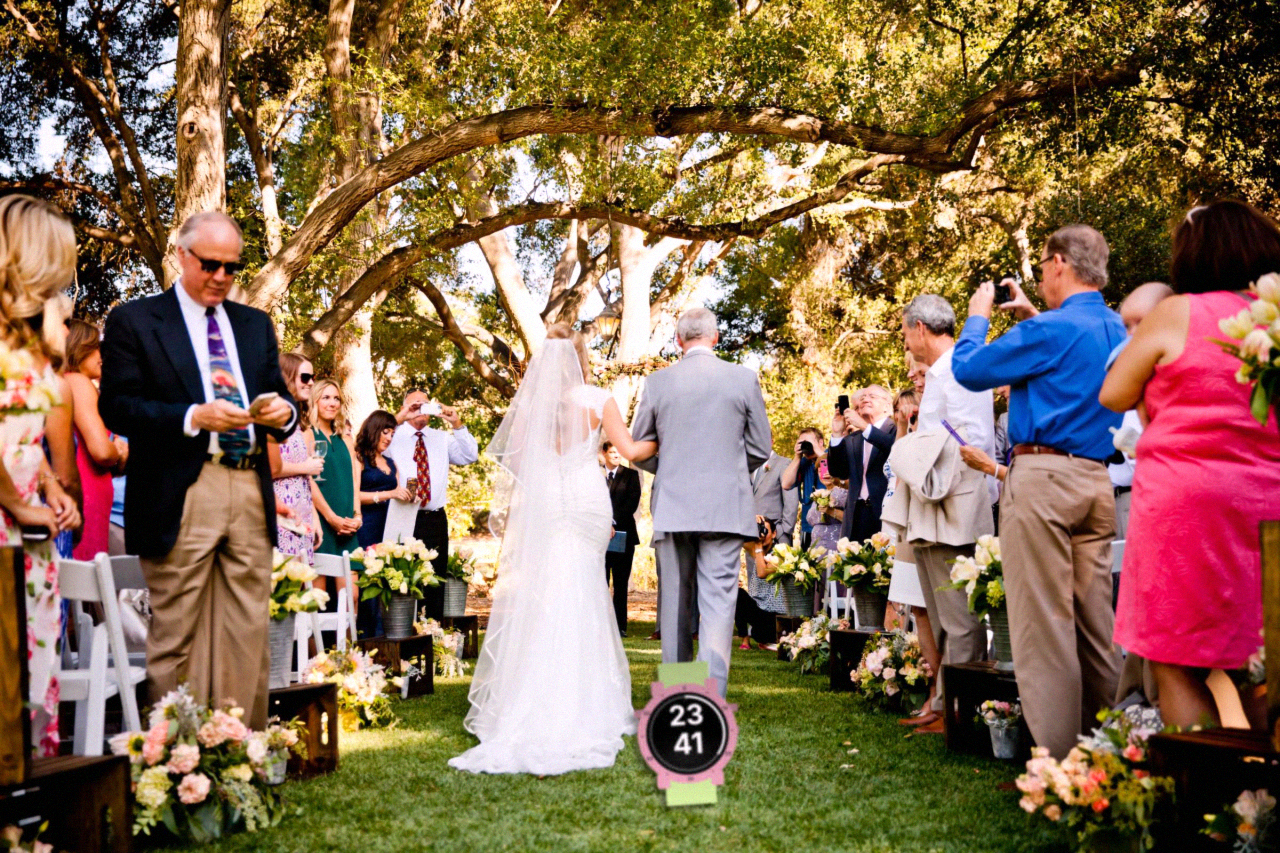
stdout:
h=23 m=41
